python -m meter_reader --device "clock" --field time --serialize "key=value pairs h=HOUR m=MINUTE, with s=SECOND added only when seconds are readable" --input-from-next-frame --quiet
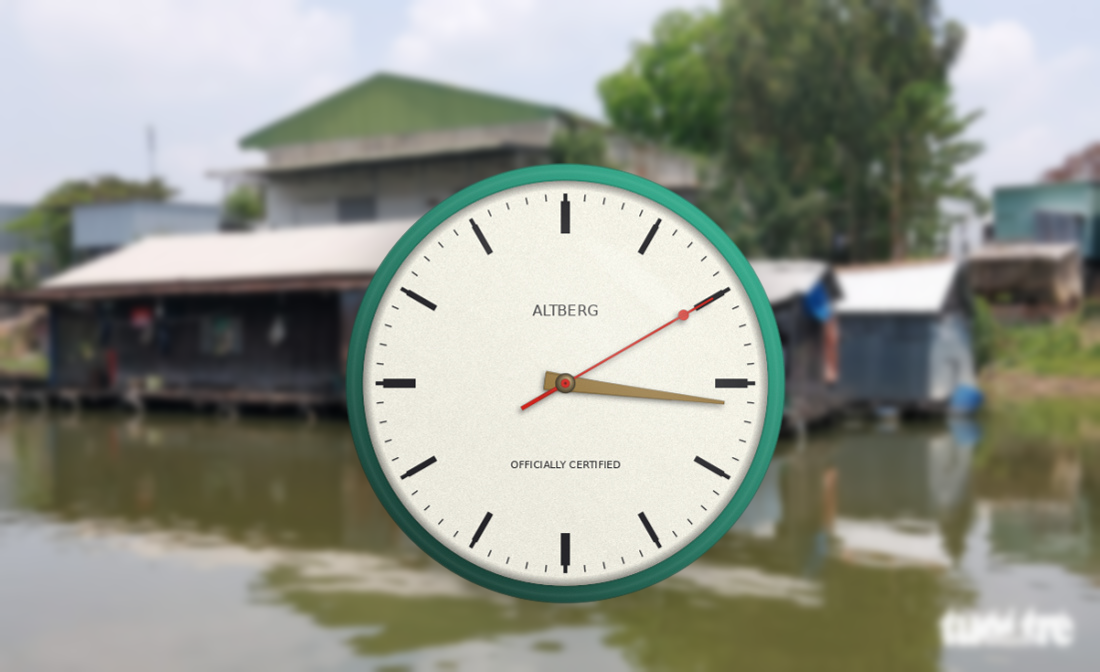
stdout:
h=3 m=16 s=10
